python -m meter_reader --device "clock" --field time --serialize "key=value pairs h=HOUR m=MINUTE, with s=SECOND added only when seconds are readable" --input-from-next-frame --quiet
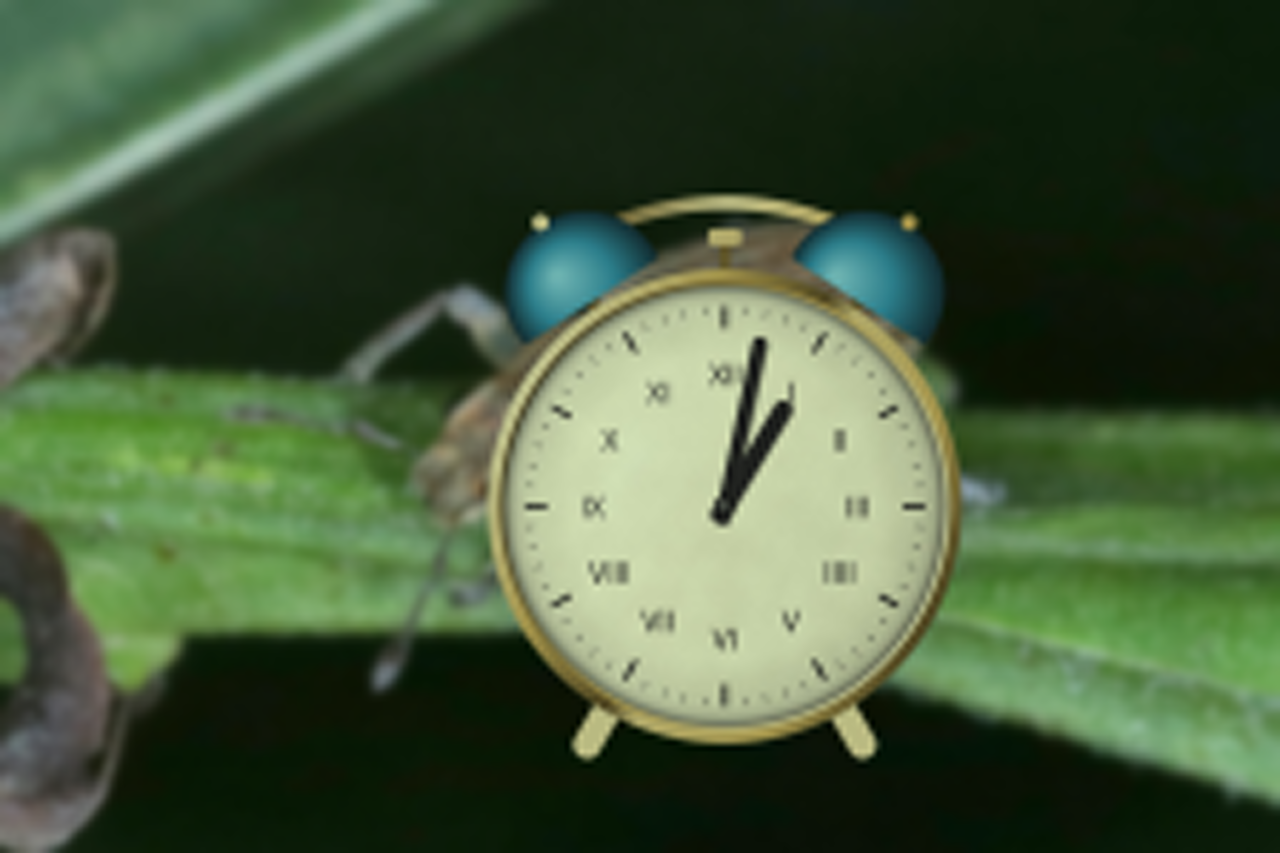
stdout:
h=1 m=2
